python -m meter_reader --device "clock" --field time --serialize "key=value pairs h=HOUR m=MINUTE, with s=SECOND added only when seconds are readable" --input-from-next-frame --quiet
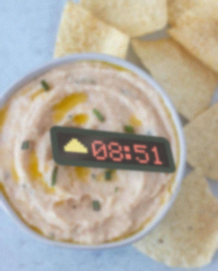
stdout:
h=8 m=51
